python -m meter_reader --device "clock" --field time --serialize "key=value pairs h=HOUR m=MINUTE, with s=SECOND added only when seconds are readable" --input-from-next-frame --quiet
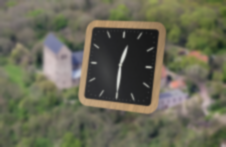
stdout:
h=12 m=30
